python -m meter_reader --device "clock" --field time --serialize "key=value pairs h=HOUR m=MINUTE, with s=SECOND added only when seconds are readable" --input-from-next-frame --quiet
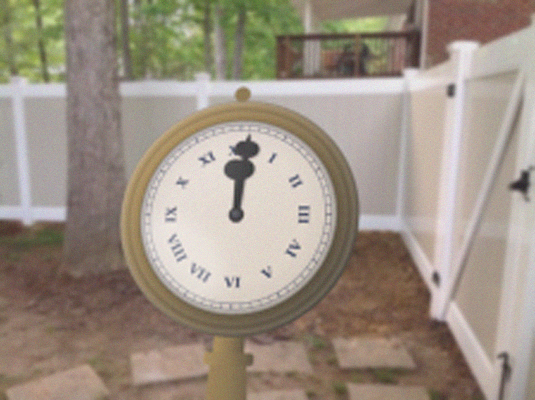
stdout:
h=12 m=1
